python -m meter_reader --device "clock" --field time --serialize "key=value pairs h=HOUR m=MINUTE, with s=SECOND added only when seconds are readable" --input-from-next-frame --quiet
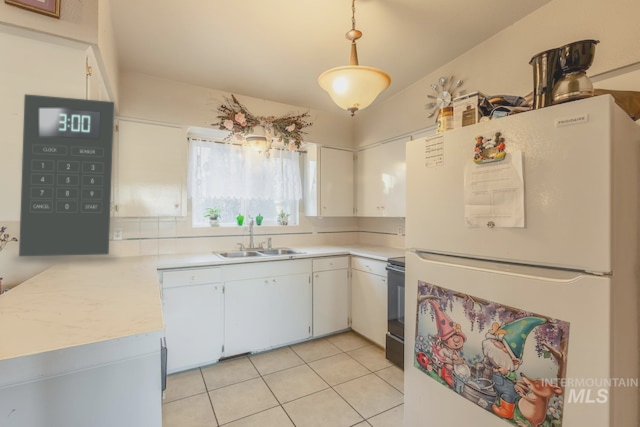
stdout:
h=3 m=0
